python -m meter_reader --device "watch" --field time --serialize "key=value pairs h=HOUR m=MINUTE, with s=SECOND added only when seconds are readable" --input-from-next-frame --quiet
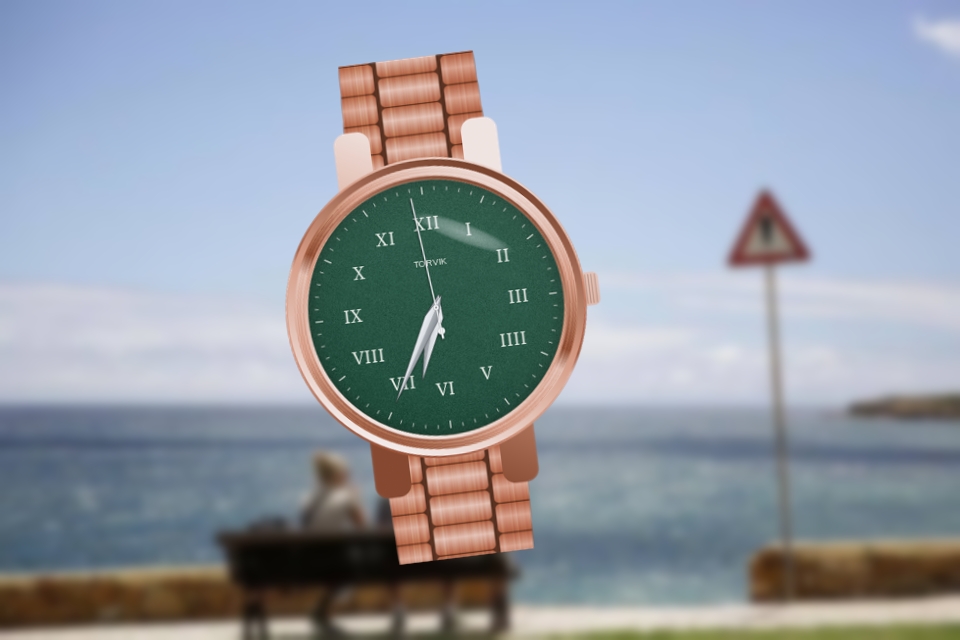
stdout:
h=6 m=34 s=59
